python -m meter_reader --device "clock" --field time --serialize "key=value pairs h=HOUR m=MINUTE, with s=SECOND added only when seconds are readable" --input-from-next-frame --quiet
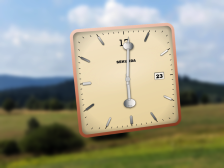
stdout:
h=6 m=1
